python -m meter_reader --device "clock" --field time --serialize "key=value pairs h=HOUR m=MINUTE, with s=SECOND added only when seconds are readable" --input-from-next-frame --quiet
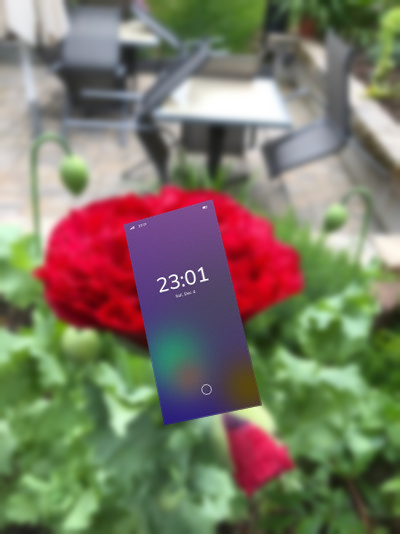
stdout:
h=23 m=1
